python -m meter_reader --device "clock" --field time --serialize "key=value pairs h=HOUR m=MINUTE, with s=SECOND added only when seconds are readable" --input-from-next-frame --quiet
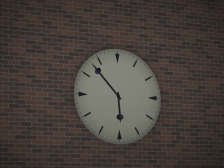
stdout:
h=5 m=53
